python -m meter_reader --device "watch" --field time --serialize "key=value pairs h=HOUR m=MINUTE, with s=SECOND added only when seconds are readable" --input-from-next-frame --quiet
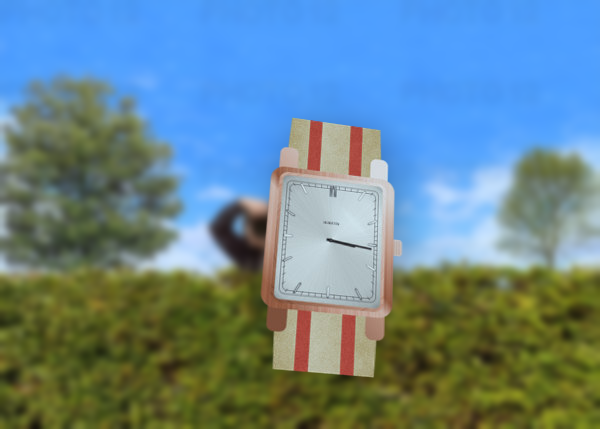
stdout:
h=3 m=16
